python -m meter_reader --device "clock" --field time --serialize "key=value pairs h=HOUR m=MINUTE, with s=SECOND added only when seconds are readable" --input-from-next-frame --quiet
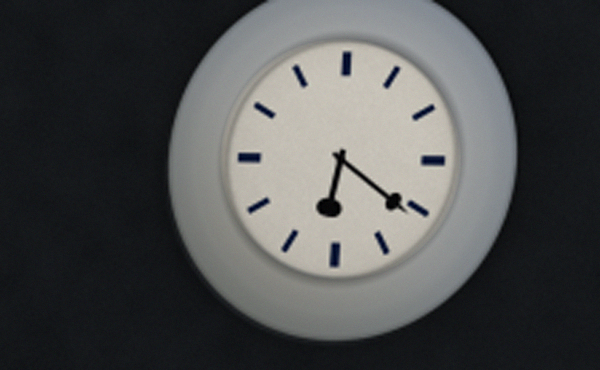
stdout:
h=6 m=21
